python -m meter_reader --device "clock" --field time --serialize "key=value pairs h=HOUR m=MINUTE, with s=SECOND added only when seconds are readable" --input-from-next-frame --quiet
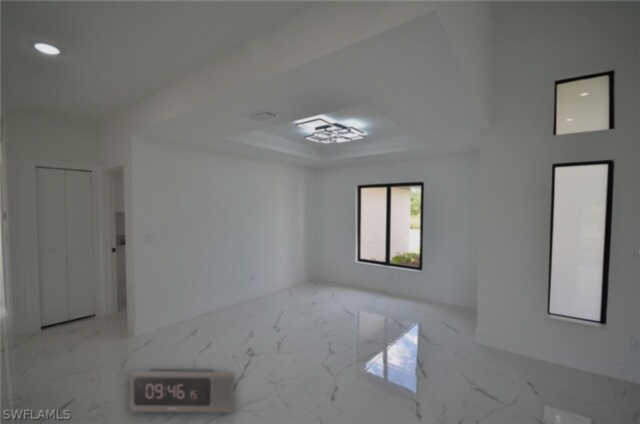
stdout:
h=9 m=46
